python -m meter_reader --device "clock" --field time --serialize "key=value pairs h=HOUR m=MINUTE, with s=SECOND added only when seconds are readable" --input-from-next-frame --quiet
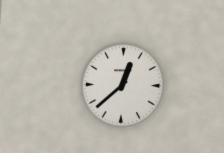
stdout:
h=12 m=38
